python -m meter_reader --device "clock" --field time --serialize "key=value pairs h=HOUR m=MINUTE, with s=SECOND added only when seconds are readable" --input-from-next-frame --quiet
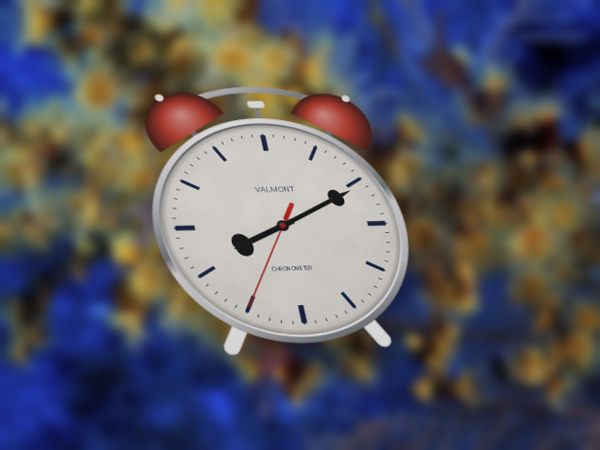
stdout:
h=8 m=10 s=35
